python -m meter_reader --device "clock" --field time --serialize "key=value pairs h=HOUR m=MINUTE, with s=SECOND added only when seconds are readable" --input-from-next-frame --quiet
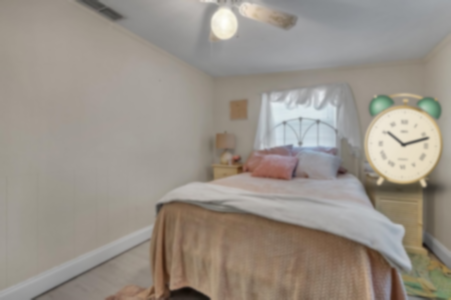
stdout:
h=10 m=12
